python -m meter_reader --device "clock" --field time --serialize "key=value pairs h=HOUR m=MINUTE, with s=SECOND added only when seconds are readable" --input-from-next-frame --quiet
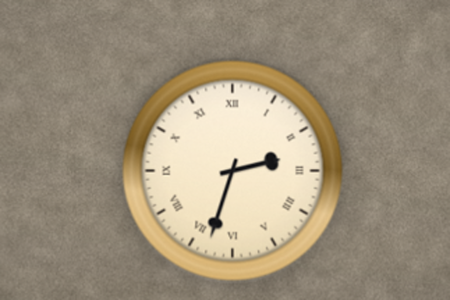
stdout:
h=2 m=33
